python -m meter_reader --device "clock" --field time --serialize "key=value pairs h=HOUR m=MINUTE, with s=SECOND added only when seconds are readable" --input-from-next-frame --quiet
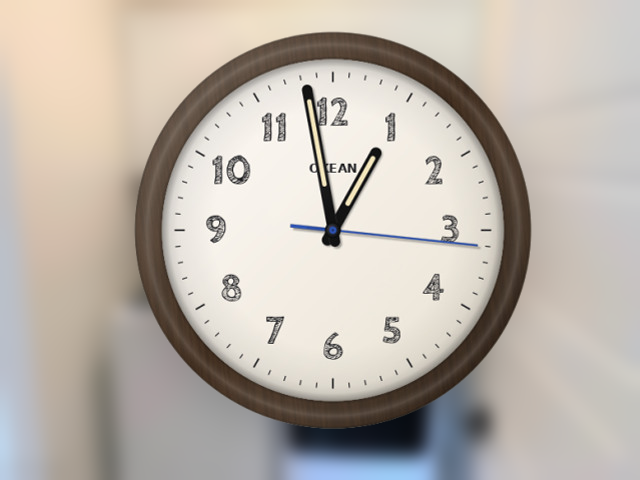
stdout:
h=12 m=58 s=16
